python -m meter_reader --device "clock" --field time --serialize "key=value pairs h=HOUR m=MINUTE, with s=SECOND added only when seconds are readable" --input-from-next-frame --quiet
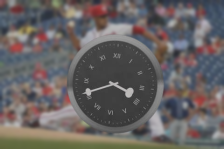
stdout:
h=3 m=41
